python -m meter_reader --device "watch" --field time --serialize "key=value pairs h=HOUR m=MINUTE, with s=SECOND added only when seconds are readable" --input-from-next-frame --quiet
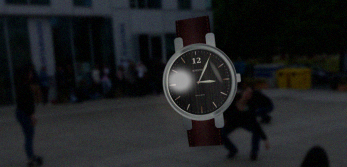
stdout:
h=3 m=5
